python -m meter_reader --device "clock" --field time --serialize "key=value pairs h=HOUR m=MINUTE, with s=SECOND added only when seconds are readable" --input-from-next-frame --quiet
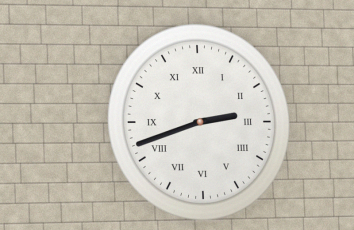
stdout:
h=2 m=42
